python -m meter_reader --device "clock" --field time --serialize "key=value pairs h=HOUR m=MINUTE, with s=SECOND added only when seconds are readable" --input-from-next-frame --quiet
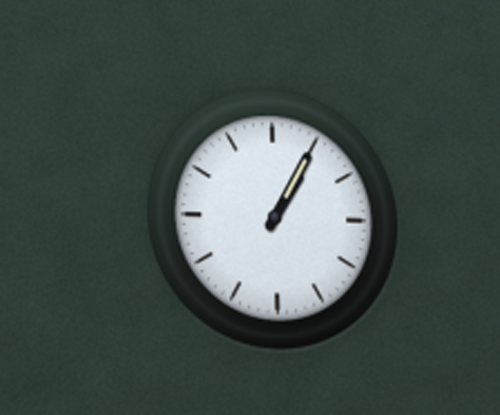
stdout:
h=1 m=5
